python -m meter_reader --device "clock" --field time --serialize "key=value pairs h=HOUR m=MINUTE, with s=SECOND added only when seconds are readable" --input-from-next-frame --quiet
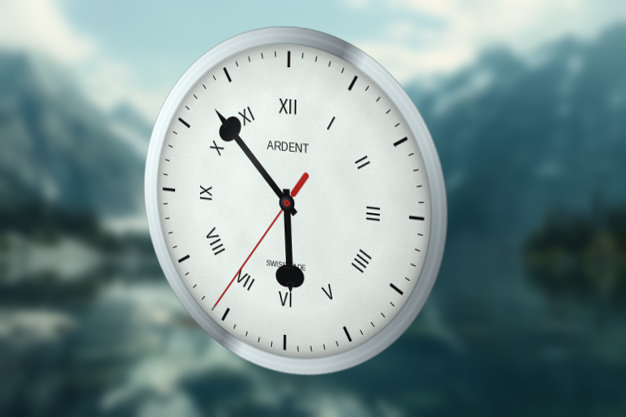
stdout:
h=5 m=52 s=36
